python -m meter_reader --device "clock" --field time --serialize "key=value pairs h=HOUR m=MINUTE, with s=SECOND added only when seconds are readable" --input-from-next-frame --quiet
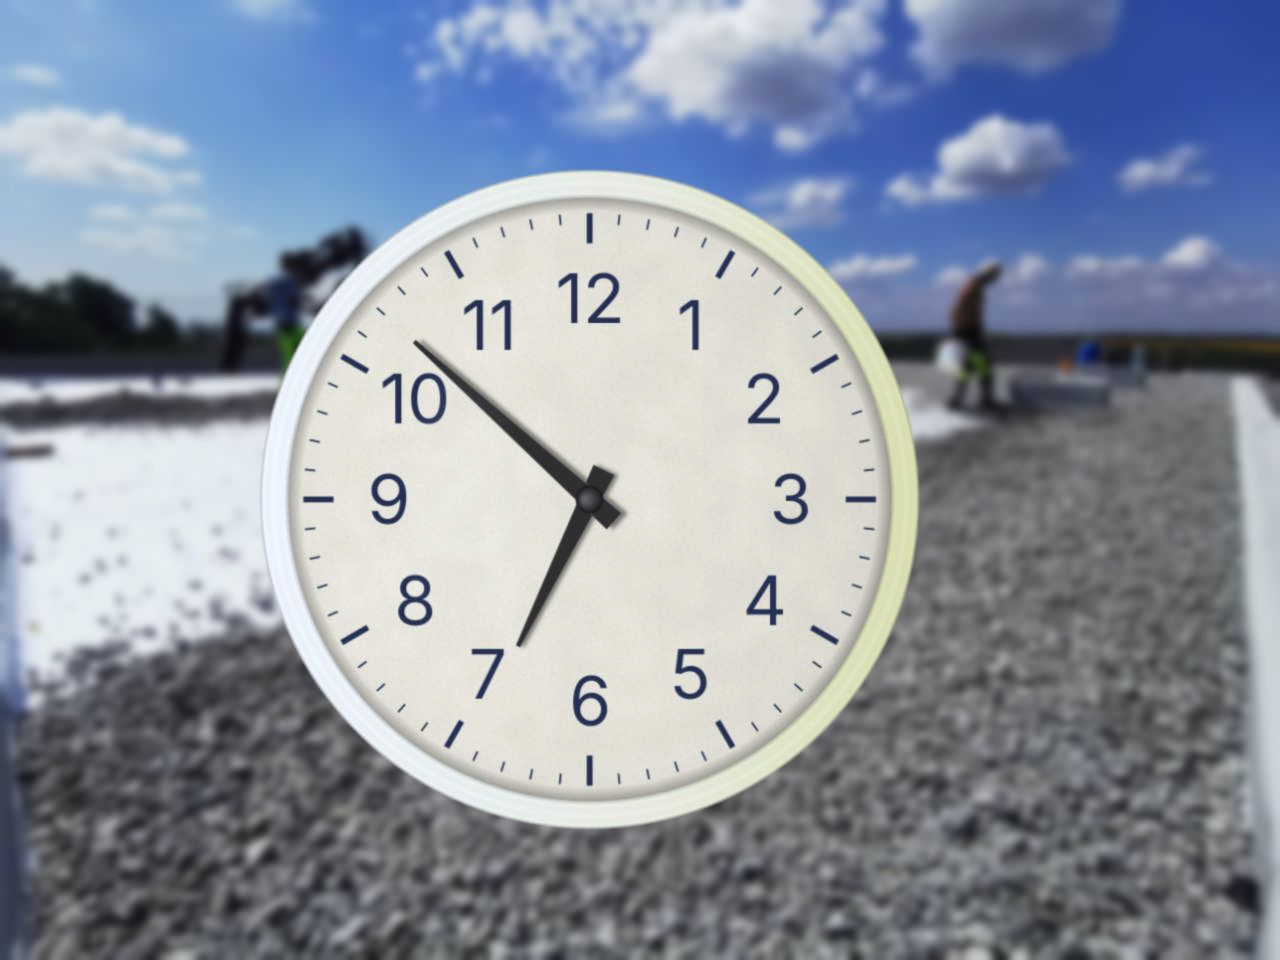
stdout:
h=6 m=52
